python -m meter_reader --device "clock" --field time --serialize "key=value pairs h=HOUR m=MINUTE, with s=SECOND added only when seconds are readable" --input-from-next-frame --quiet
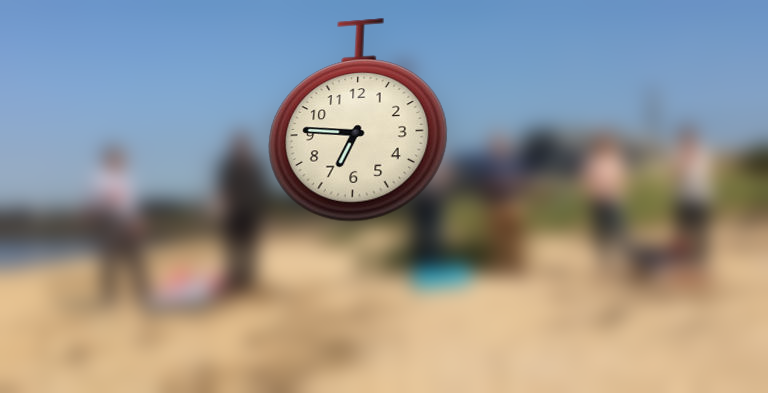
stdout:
h=6 m=46
